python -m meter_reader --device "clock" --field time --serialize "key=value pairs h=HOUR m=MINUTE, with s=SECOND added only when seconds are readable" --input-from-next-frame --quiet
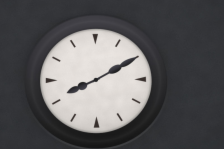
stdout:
h=8 m=10
